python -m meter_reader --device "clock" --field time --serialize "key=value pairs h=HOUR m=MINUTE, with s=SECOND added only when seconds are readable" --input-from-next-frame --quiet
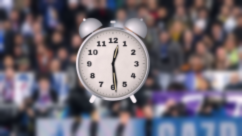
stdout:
h=12 m=29
